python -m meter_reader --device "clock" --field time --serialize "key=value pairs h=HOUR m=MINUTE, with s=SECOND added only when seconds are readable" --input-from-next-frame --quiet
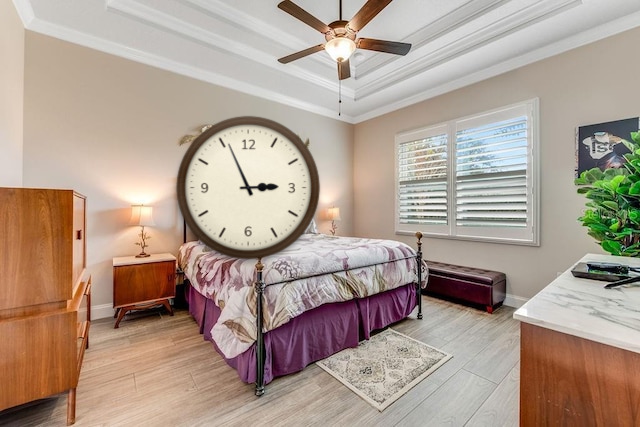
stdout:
h=2 m=56
